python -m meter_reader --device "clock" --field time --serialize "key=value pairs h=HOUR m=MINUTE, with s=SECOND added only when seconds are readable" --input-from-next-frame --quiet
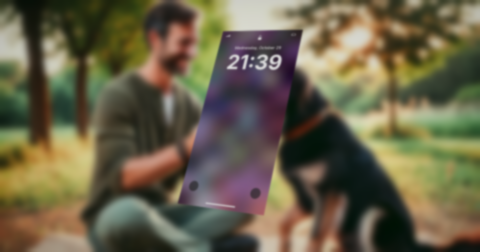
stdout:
h=21 m=39
